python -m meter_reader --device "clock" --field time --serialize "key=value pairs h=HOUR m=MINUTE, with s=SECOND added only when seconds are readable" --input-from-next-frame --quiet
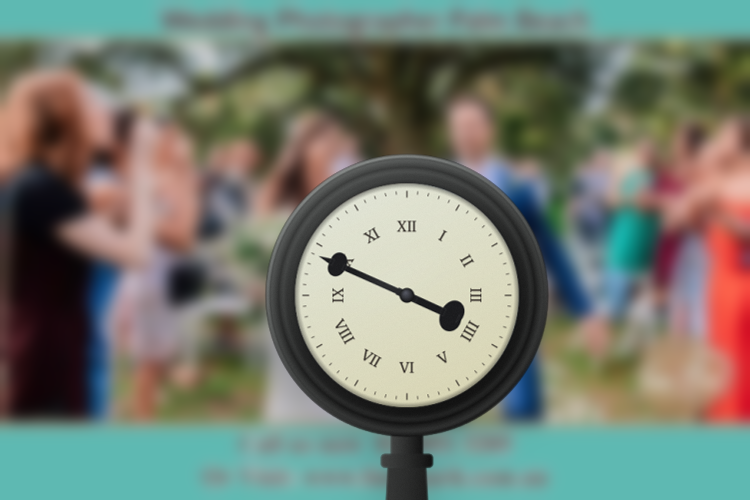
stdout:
h=3 m=49
